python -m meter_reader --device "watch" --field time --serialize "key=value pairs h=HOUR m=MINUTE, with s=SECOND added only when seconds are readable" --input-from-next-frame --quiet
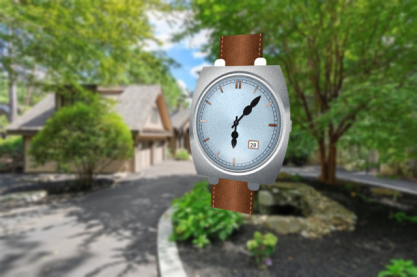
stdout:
h=6 m=7
